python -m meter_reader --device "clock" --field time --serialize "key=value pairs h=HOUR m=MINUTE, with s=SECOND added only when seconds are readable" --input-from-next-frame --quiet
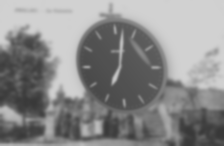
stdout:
h=7 m=2
